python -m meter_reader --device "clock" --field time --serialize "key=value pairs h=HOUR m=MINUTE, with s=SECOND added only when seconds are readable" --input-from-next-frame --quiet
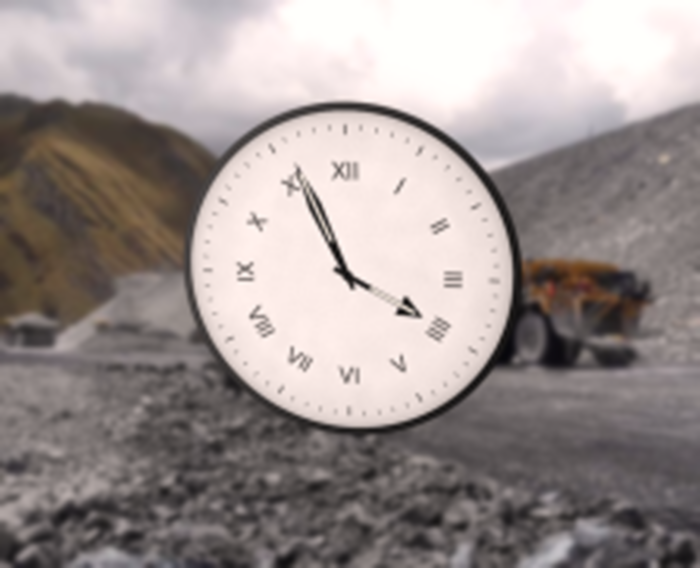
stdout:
h=3 m=56
